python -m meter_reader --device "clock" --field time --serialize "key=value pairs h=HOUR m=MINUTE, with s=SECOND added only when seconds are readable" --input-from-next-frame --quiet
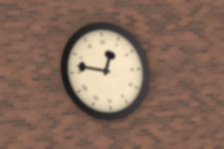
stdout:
h=12 m=47
